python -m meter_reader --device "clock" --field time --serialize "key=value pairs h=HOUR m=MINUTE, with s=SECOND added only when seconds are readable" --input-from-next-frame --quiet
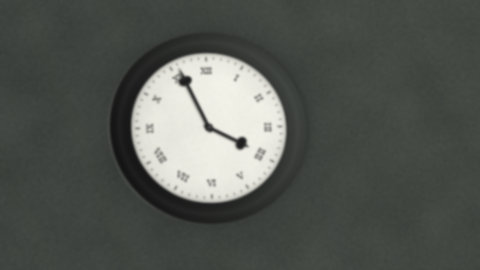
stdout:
h=3 m=56
